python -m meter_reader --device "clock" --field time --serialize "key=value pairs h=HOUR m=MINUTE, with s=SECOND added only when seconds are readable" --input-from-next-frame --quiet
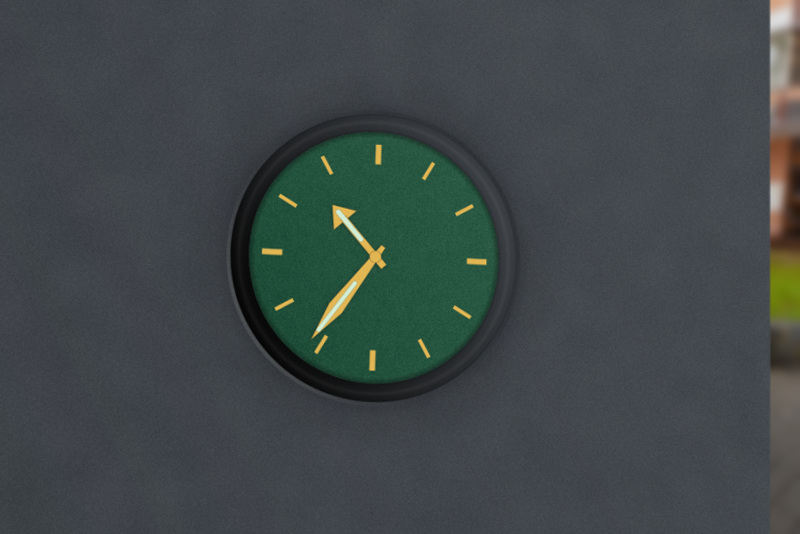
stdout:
h=10 m=36
